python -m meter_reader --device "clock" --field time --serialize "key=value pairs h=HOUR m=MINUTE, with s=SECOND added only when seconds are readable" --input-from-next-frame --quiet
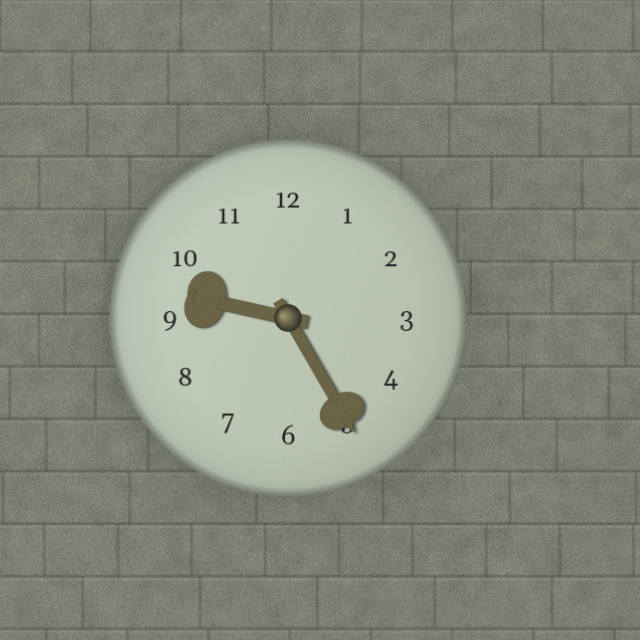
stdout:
h=9 m=25
